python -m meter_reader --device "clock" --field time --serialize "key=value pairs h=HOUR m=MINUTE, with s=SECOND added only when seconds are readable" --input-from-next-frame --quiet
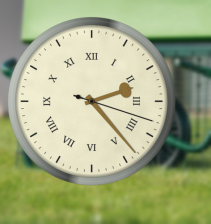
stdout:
h=2 m=23 s=18
